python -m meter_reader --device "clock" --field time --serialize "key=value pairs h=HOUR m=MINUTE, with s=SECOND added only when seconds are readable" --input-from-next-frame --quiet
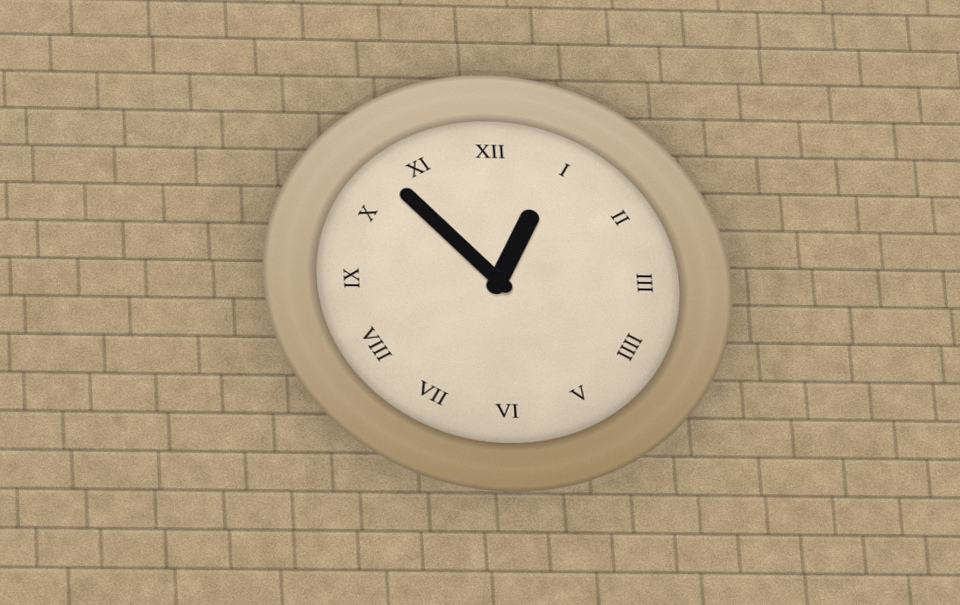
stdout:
h=12 m=53
